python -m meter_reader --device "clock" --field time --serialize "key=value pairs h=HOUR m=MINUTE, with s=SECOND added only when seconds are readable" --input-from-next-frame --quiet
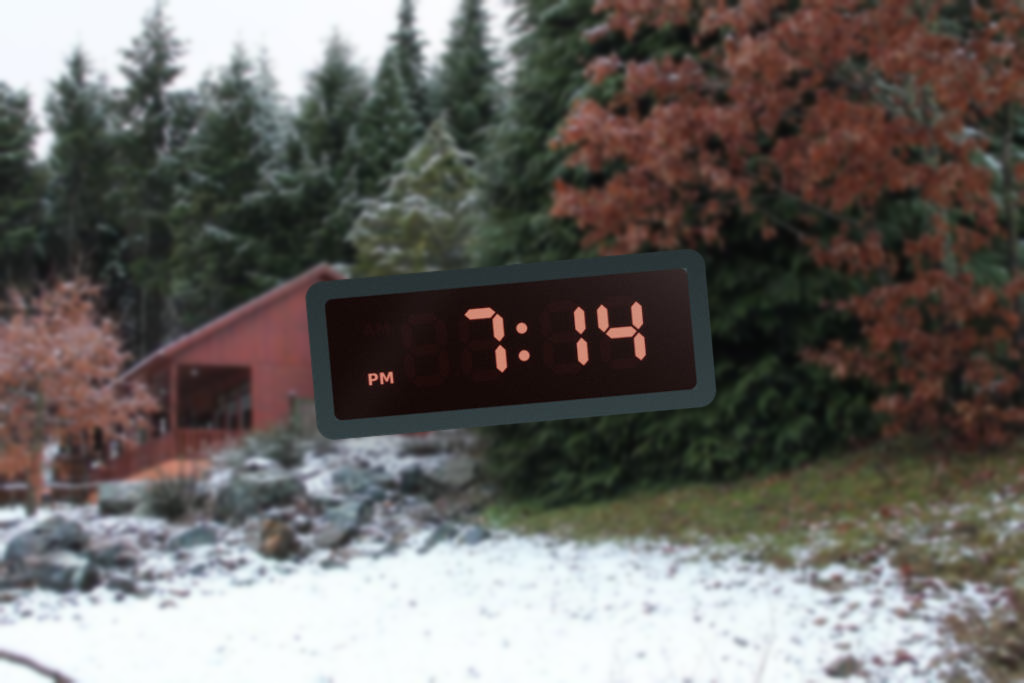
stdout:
h=7 m=14
